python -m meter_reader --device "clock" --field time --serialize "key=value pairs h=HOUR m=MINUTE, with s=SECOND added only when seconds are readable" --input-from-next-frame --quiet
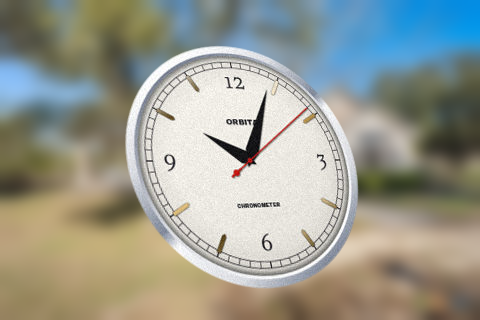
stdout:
h=10 m=4 s=9
